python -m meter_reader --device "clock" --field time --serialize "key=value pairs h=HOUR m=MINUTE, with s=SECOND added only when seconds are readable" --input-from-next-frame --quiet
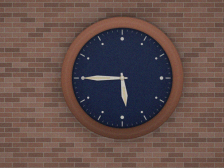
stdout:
h=5 m=45
